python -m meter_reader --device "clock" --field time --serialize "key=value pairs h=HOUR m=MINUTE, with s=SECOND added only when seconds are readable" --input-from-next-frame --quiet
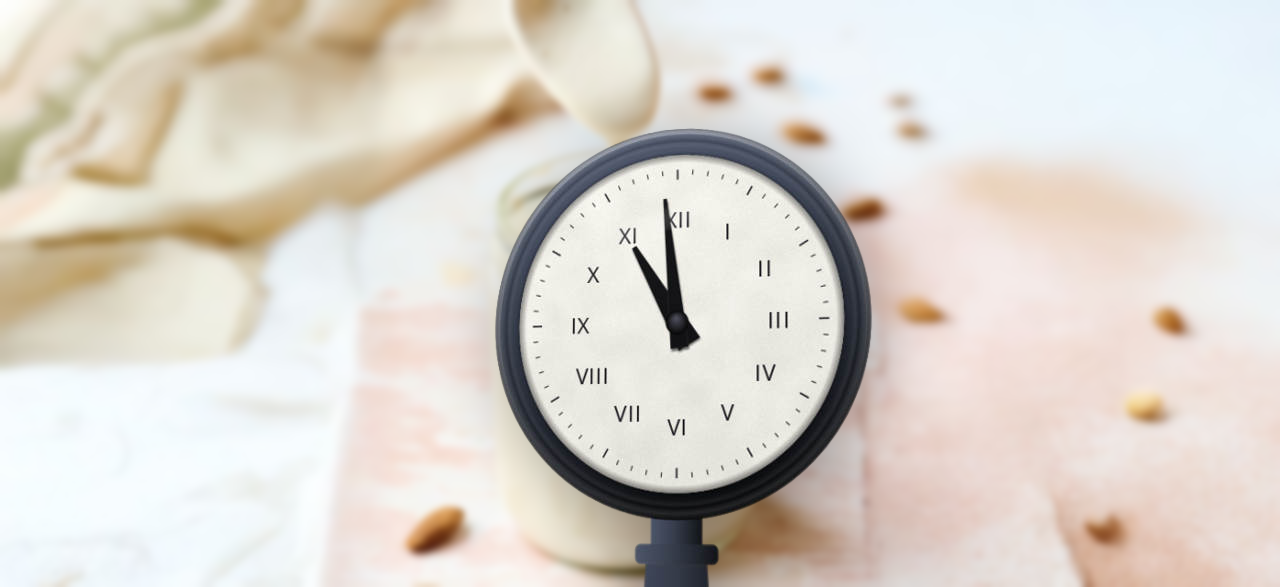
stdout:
h=10 m=59
